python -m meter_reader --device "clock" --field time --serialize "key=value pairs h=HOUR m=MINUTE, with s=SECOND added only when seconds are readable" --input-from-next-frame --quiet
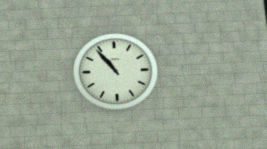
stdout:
h=10 m=54
